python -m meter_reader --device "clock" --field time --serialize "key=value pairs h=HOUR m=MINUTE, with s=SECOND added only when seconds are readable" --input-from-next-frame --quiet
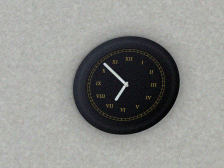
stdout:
h=6 m=52
